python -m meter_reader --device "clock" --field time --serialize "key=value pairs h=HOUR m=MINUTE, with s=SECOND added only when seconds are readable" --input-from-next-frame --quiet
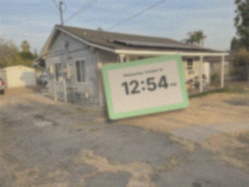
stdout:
h=12 m=54
